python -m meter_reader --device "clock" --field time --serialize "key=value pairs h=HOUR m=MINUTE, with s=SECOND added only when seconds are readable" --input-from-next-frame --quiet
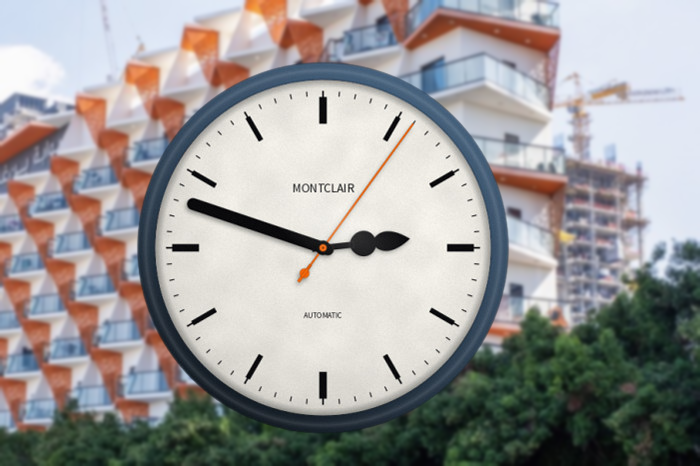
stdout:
h=2 m=48 s=6
